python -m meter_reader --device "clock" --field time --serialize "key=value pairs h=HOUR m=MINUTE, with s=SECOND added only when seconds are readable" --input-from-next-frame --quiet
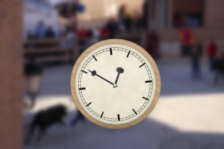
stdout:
h=12 m=51
